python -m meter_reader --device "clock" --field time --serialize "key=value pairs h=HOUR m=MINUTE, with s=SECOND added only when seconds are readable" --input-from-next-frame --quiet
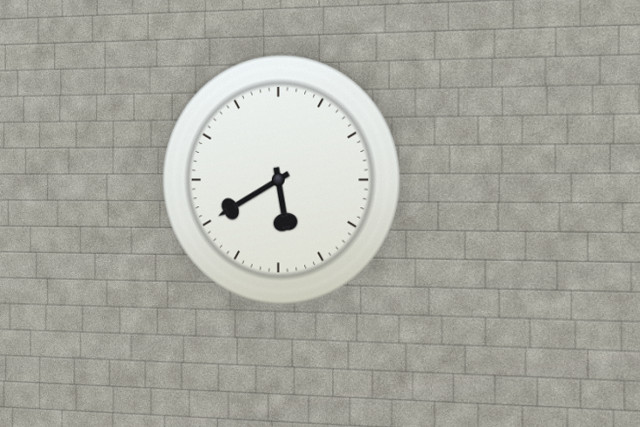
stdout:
h=5 m=40
